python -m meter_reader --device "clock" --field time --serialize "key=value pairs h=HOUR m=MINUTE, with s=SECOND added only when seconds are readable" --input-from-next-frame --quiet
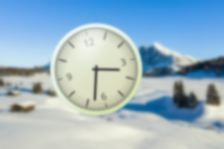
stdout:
h=3 m=33
